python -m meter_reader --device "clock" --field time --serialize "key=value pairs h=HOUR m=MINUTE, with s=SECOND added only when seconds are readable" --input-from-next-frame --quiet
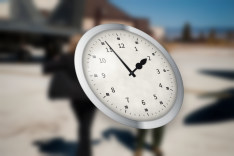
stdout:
h=1 m=56
